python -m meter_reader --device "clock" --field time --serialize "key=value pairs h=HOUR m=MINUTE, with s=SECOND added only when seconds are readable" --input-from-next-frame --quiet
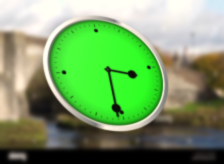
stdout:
h=3 m=31
